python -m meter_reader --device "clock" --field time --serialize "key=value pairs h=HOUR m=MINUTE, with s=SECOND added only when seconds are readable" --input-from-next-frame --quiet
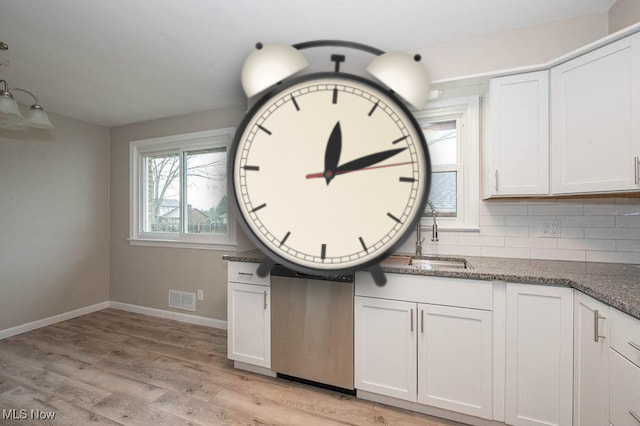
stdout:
h=12 m=11 s=13
